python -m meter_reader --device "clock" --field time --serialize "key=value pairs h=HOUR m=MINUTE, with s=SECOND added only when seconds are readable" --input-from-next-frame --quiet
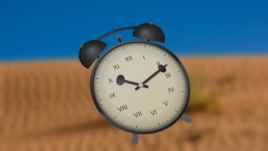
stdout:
h=10 m=12
